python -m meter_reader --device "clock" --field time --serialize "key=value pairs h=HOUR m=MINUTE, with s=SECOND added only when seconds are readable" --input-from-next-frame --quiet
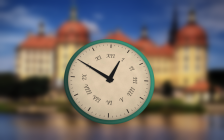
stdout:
h=12 m=50
